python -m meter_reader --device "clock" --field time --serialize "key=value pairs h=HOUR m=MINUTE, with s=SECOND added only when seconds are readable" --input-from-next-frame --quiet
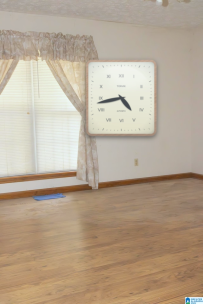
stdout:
h=4 m=43
